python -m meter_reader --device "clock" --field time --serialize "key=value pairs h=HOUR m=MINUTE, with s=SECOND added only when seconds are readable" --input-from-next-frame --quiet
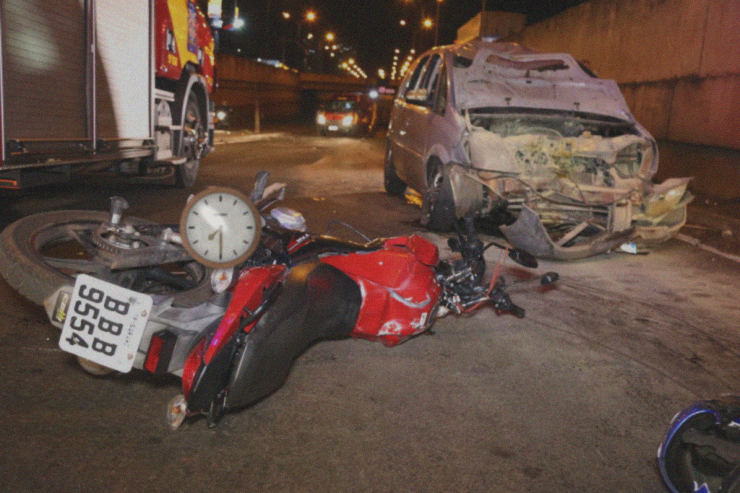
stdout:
h=7 m=30
